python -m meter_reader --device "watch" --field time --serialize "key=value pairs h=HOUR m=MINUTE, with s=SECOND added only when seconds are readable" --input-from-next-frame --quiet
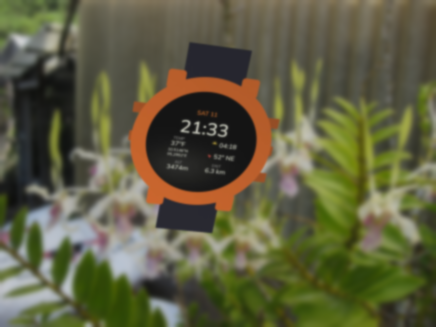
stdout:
h=21 m=33
